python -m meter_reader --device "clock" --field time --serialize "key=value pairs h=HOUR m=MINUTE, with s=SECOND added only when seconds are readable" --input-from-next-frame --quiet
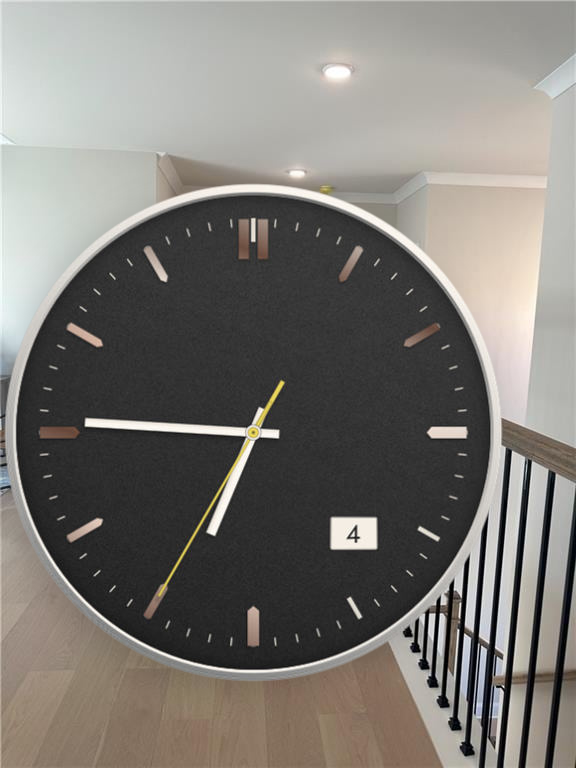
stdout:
h=6 m=45 s=35
